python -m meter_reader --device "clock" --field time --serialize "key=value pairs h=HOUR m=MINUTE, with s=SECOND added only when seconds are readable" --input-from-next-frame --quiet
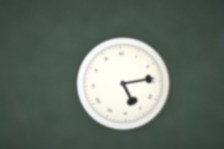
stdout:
h=5 m=14
